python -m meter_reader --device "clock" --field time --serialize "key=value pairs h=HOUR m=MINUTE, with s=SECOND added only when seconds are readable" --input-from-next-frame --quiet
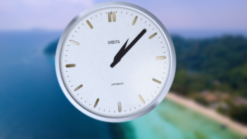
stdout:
h=1 m=8
